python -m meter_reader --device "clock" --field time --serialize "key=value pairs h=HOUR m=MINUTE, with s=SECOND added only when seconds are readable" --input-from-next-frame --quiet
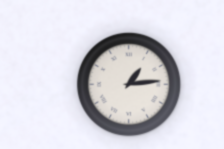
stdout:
h=1 m=14
